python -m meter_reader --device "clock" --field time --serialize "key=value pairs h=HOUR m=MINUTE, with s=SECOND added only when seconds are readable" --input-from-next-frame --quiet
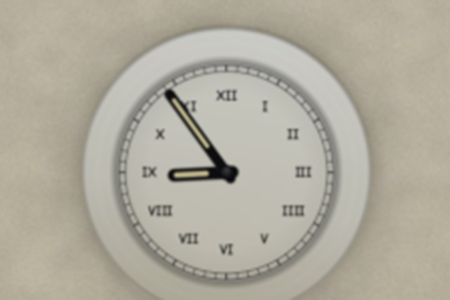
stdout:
h=8 m=54
